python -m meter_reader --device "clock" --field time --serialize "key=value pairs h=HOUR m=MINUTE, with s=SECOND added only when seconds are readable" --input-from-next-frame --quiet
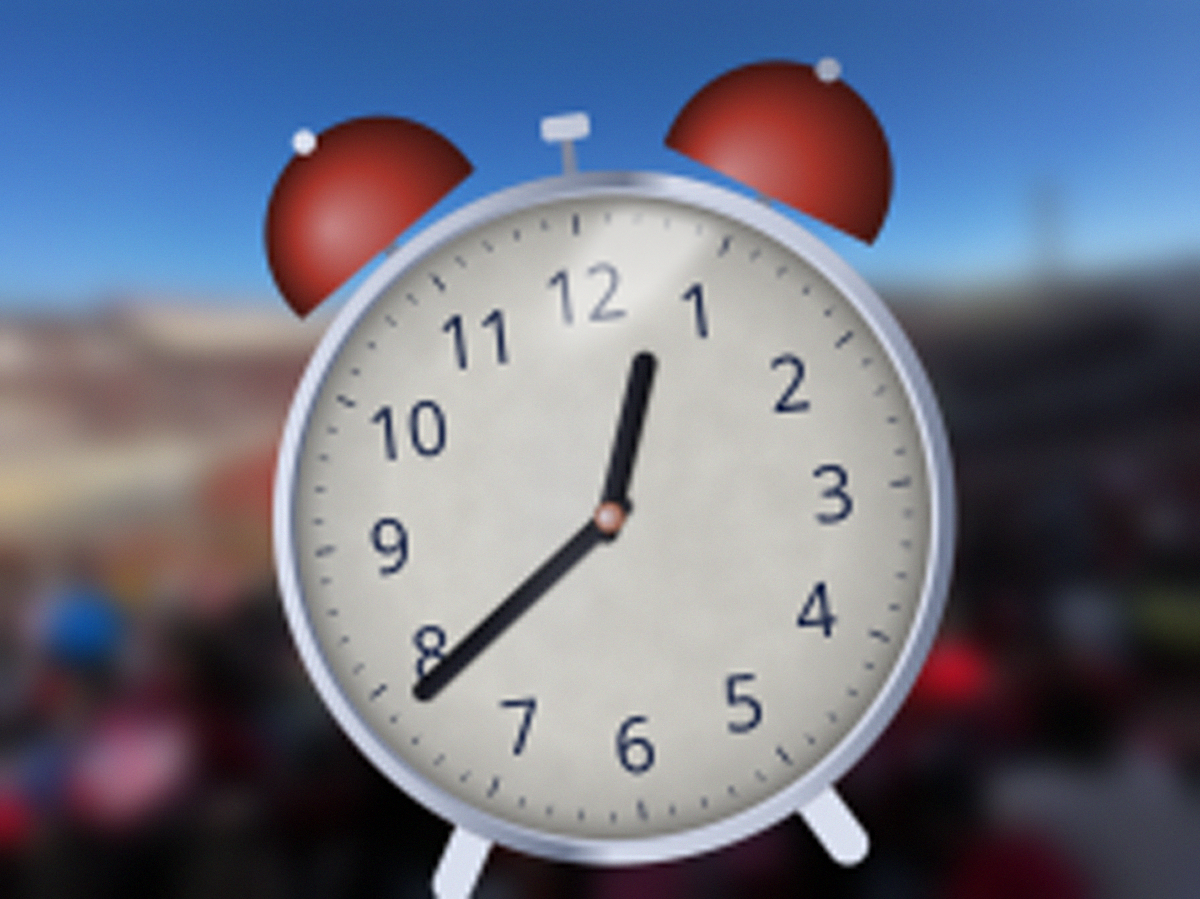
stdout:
h=12 m=39
